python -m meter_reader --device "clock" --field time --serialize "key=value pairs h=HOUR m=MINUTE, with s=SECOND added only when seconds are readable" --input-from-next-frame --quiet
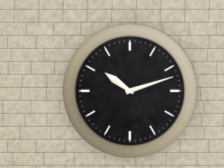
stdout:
h=10 m=12
